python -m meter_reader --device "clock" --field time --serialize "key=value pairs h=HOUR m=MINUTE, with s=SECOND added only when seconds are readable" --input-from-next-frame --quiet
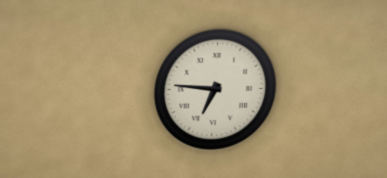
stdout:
h=6 m=46
